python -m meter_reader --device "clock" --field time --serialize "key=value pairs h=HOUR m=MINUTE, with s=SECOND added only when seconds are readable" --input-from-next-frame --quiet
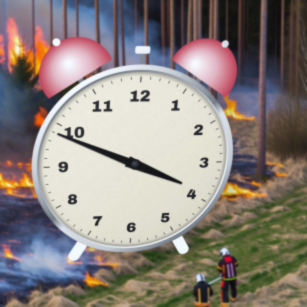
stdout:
h=3 m=49
